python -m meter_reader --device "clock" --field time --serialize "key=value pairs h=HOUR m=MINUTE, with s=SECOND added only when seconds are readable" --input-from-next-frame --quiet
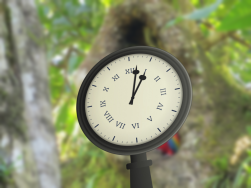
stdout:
h=1 m=2
